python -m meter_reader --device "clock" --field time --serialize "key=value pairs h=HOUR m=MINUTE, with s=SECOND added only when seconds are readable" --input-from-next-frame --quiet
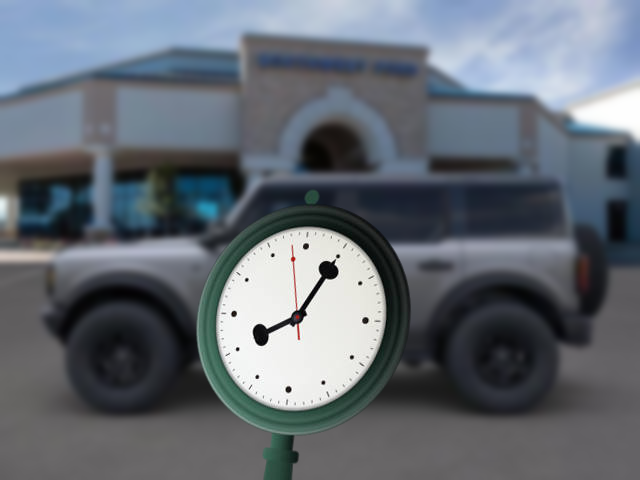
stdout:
h=8 m=4 s=58
